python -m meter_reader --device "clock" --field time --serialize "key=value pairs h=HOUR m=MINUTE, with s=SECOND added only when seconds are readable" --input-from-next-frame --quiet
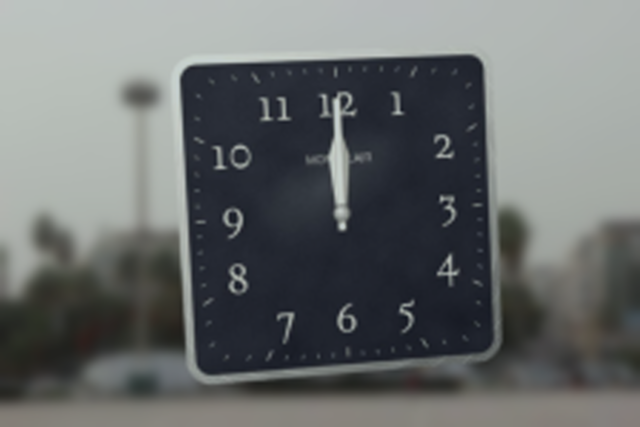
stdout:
h=12 m=0
